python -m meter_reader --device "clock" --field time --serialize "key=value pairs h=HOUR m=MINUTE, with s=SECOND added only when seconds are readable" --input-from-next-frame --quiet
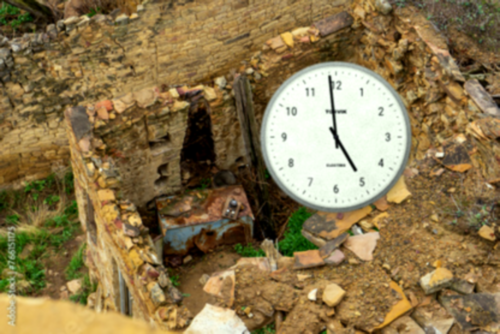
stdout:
h=4 m=59
